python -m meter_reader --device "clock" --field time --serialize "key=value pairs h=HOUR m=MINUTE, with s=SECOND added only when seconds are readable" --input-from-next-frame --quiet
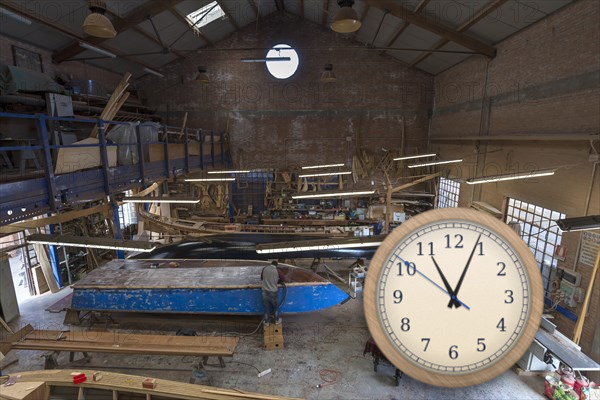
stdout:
h=11 m=3 s=51
